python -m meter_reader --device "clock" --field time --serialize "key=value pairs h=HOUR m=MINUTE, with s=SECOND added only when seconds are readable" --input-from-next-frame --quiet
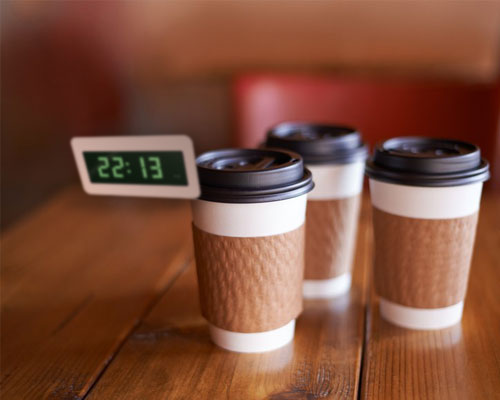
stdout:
h=22 m=13
